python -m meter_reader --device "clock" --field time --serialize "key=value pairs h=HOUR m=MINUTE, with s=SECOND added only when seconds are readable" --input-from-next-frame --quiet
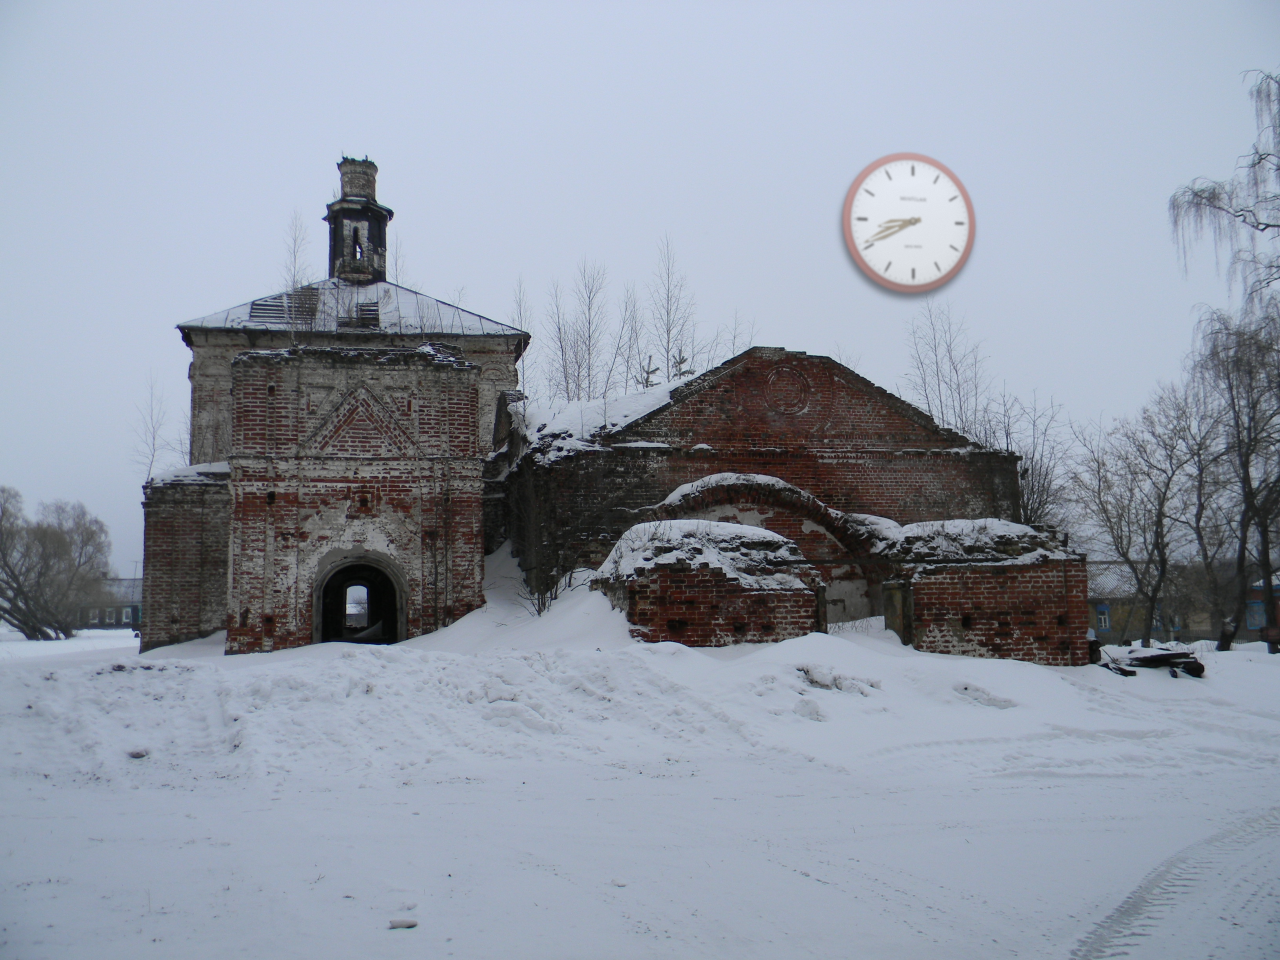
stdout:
h=8 m=41
